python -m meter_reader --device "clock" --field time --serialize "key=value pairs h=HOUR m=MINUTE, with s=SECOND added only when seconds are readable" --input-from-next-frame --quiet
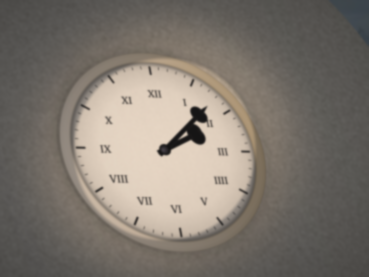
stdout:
h=2 m=8
